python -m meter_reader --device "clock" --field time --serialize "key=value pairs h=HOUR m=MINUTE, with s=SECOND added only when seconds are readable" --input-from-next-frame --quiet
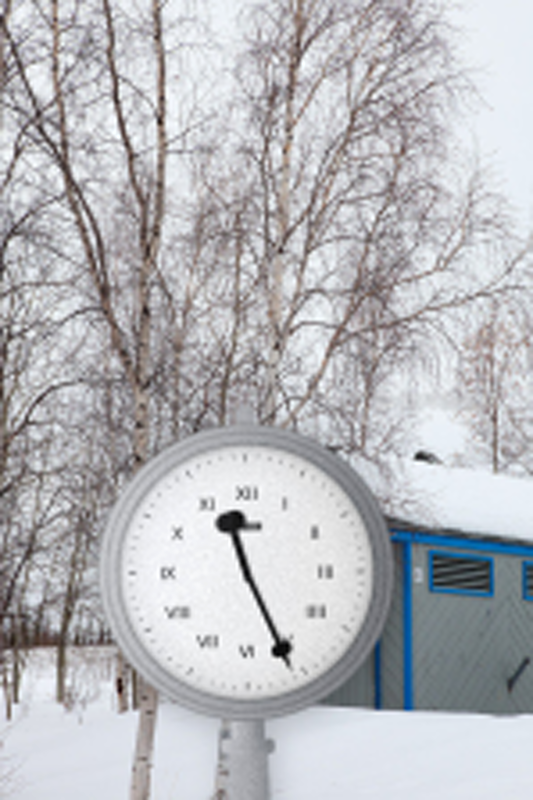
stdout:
h=11 m=26
